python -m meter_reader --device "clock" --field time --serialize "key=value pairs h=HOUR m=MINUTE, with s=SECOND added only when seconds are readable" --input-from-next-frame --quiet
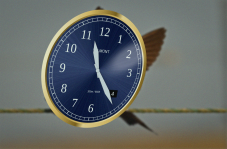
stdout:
h=11 m=24
